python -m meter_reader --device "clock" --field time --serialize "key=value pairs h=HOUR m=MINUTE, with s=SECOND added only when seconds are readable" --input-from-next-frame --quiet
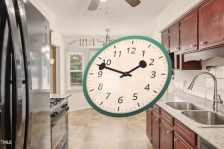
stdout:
h=1 m=48
